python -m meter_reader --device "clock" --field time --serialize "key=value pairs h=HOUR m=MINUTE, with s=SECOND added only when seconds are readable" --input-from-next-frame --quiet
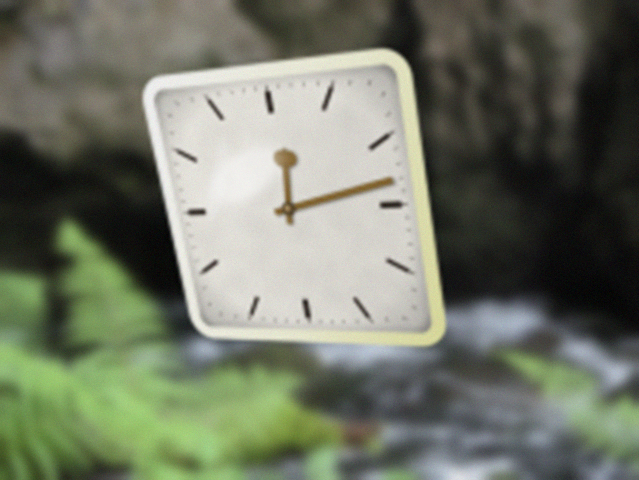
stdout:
h=12 m=13
